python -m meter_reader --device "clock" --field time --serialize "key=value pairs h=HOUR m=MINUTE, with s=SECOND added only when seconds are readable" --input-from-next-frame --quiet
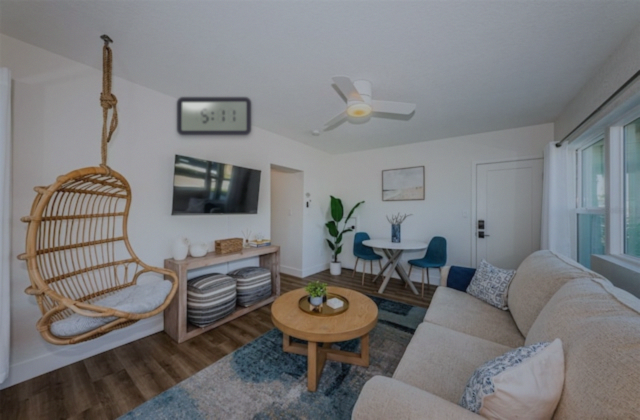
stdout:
h=5 m=11
